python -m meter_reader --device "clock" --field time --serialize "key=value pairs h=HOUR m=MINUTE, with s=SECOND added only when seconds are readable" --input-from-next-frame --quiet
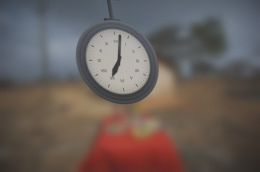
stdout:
h=7 m=2
